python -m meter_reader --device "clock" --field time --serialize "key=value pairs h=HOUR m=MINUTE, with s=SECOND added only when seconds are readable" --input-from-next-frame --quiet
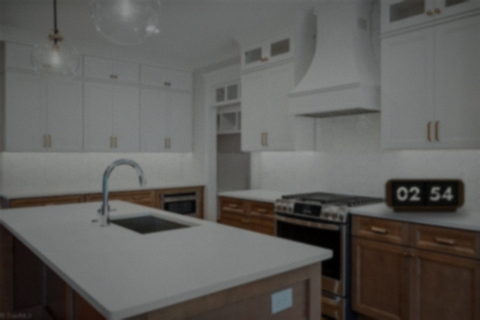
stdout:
h=2 m=54
